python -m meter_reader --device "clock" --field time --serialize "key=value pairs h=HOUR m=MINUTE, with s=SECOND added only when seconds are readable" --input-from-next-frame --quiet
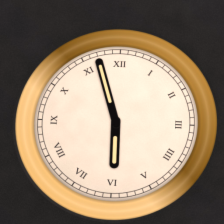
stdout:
h=5 m=57
